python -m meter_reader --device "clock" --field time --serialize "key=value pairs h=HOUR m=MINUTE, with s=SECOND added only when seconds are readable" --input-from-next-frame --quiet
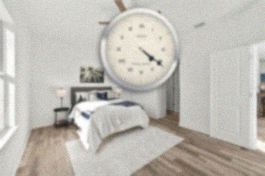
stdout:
h=4 m=21
